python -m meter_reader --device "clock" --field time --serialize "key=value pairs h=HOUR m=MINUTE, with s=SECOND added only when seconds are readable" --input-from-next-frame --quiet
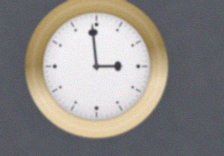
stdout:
h=2 m=59
